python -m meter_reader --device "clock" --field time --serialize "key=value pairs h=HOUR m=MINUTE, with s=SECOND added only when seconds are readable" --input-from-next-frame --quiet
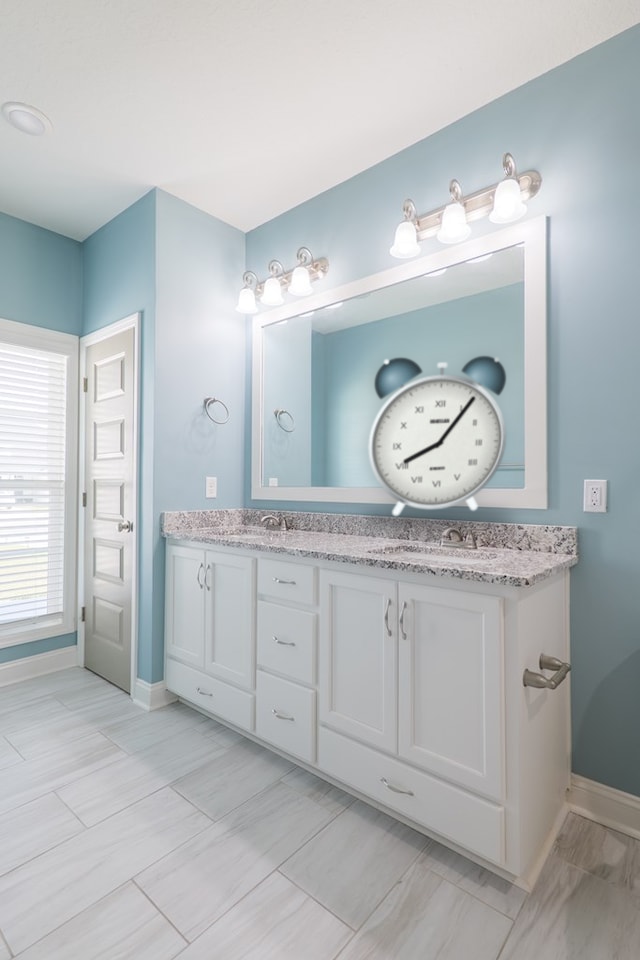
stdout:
h=8 m=6
